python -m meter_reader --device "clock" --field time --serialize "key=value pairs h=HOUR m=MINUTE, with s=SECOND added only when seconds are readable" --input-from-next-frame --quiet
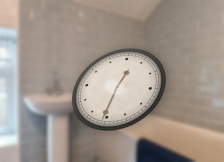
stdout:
h=12 m=31
